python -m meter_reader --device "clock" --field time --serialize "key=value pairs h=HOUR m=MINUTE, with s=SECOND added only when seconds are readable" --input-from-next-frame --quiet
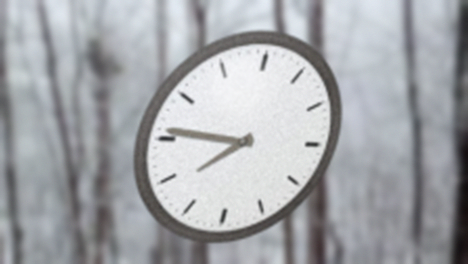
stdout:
h=7 m=46
